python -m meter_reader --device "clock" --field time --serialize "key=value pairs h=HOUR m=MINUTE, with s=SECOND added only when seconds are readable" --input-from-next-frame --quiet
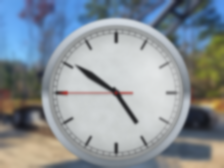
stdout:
h=4 m=50 s=45
